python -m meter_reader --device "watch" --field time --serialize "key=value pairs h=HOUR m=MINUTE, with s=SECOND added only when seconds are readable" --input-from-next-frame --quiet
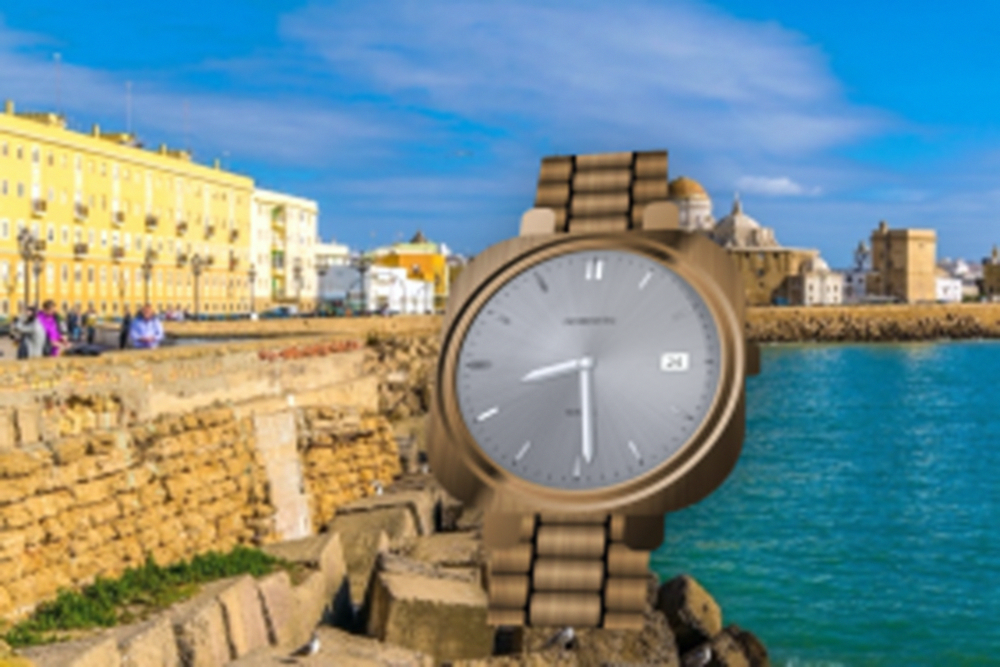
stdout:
h=8 m=29
